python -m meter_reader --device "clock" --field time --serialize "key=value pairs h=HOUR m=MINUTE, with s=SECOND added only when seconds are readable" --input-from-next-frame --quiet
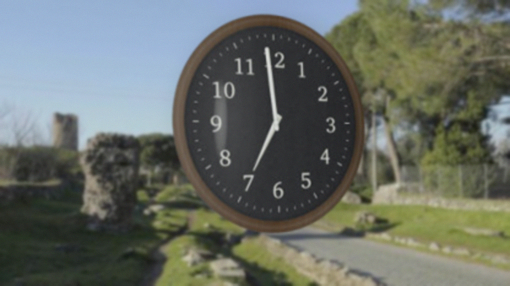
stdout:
h=6 m=59
